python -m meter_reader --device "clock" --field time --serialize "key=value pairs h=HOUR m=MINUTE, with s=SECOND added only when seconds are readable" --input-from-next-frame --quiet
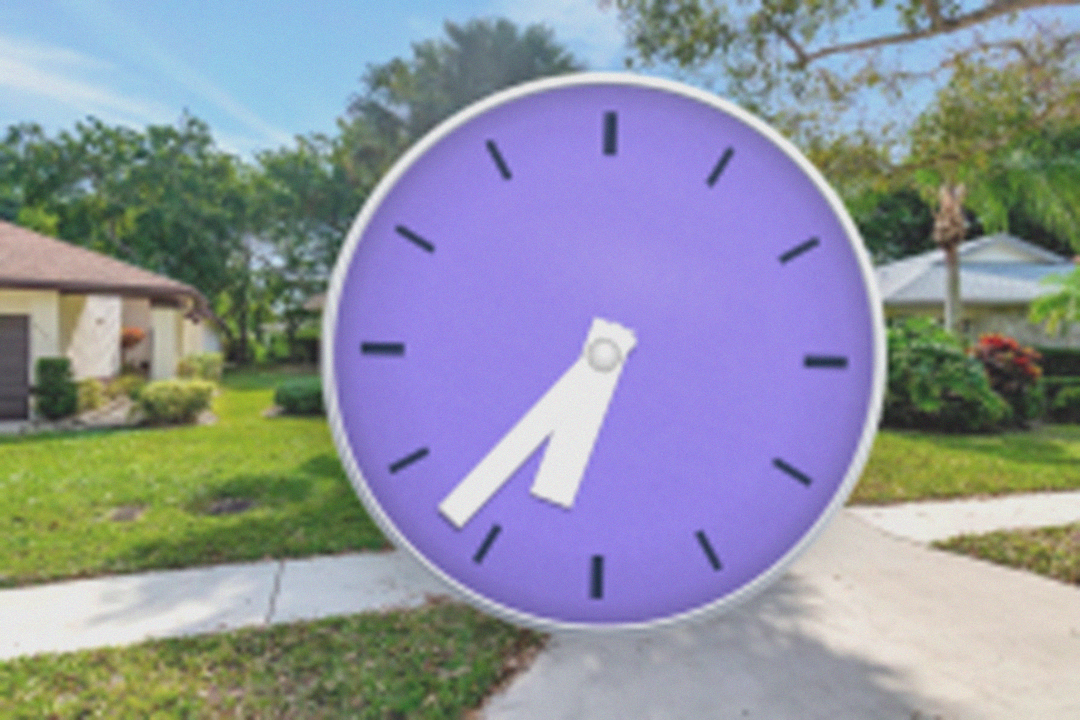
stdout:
h=6 m=37
